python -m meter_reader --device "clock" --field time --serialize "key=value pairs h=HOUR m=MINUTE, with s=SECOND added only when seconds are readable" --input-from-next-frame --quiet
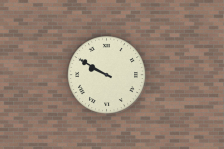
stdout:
h=9 m=50
